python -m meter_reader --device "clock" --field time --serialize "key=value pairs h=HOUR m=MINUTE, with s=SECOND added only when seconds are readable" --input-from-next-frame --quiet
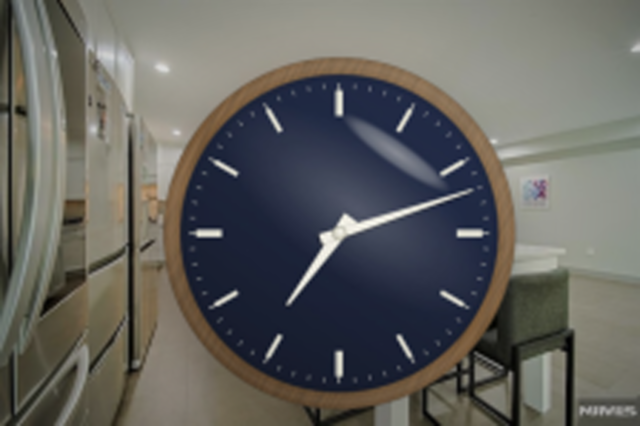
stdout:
h=7 m=12
